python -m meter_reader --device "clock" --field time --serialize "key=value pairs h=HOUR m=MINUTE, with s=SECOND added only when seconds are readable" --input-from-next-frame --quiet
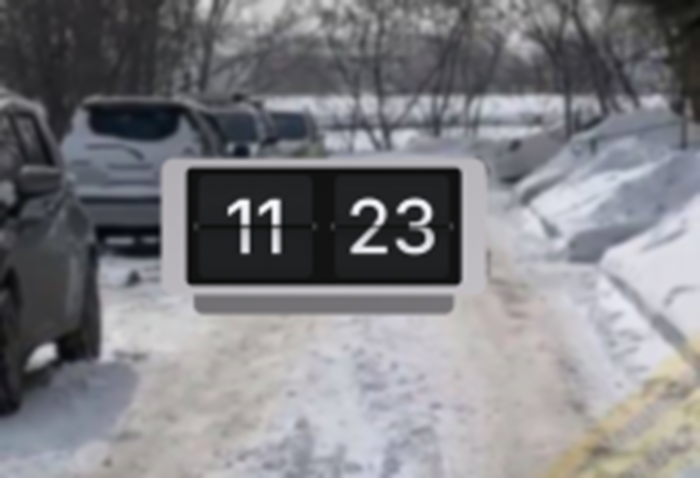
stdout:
h=11 m=23
